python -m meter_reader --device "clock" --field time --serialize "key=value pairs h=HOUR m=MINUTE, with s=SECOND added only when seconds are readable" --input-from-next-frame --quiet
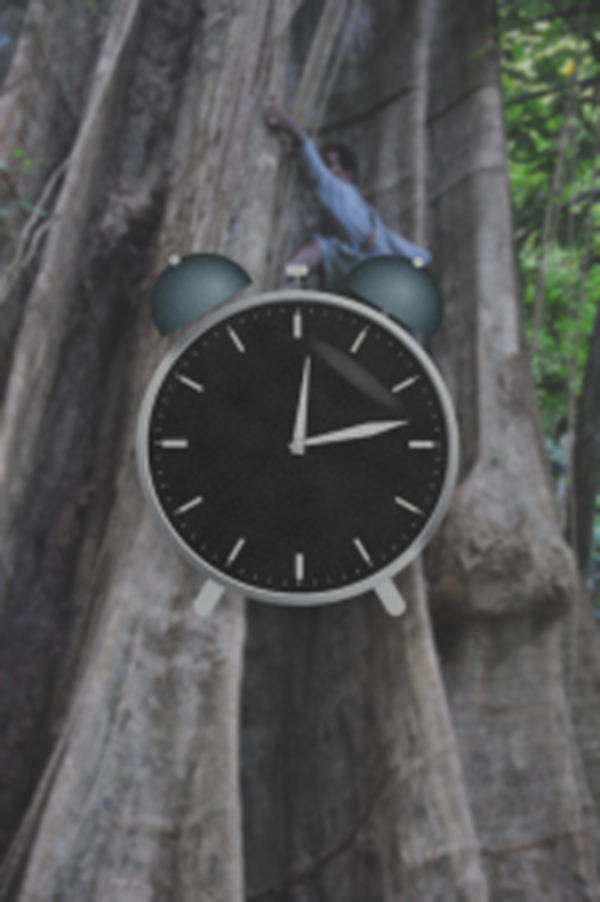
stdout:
h=12 m=13
